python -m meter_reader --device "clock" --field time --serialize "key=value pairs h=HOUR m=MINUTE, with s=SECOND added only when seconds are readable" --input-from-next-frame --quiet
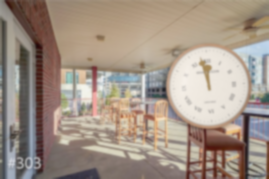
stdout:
h=11 m=58
